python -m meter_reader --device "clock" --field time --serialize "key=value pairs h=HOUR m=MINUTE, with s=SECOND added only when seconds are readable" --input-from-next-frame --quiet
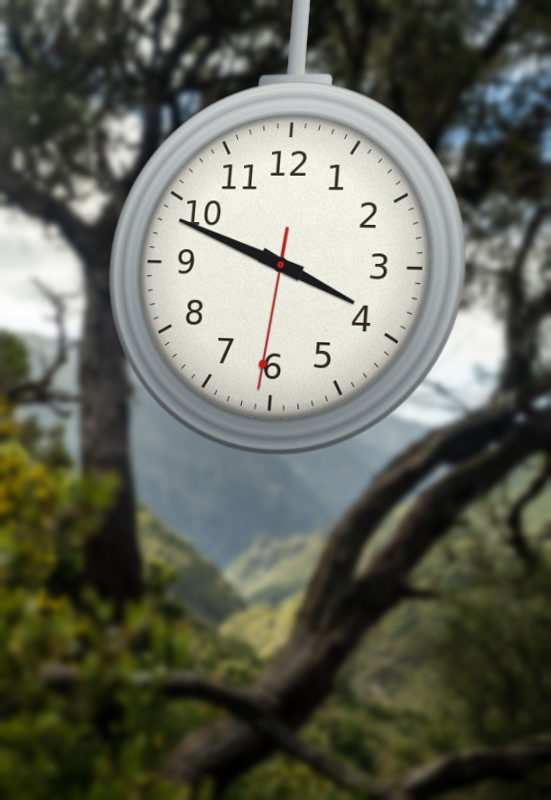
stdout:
h=3 m=48 s=31
